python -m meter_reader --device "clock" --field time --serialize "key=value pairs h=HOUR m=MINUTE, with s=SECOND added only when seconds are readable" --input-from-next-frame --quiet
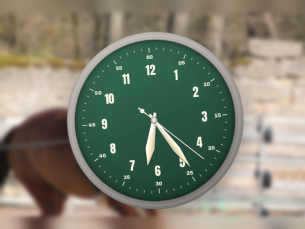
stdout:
h=6 m=24 s=22
